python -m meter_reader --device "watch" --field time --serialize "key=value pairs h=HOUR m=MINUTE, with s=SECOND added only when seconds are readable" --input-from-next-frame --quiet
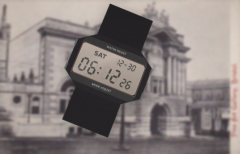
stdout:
h=6 m=12 s=26
